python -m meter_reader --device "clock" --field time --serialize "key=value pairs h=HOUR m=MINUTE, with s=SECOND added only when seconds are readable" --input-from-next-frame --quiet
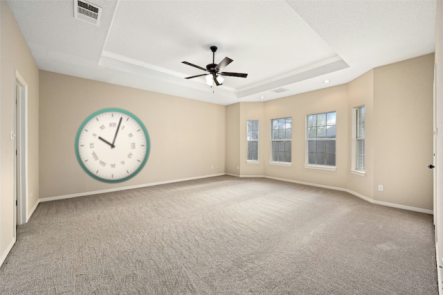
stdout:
h=10 m=3
